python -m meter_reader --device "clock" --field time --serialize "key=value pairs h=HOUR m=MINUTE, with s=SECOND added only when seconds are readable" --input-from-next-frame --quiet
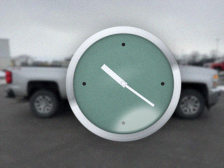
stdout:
h=10 m=21
